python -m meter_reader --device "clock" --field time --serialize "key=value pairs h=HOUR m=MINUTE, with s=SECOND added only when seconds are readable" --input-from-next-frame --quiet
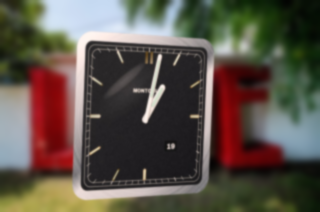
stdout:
h=1 m=2
